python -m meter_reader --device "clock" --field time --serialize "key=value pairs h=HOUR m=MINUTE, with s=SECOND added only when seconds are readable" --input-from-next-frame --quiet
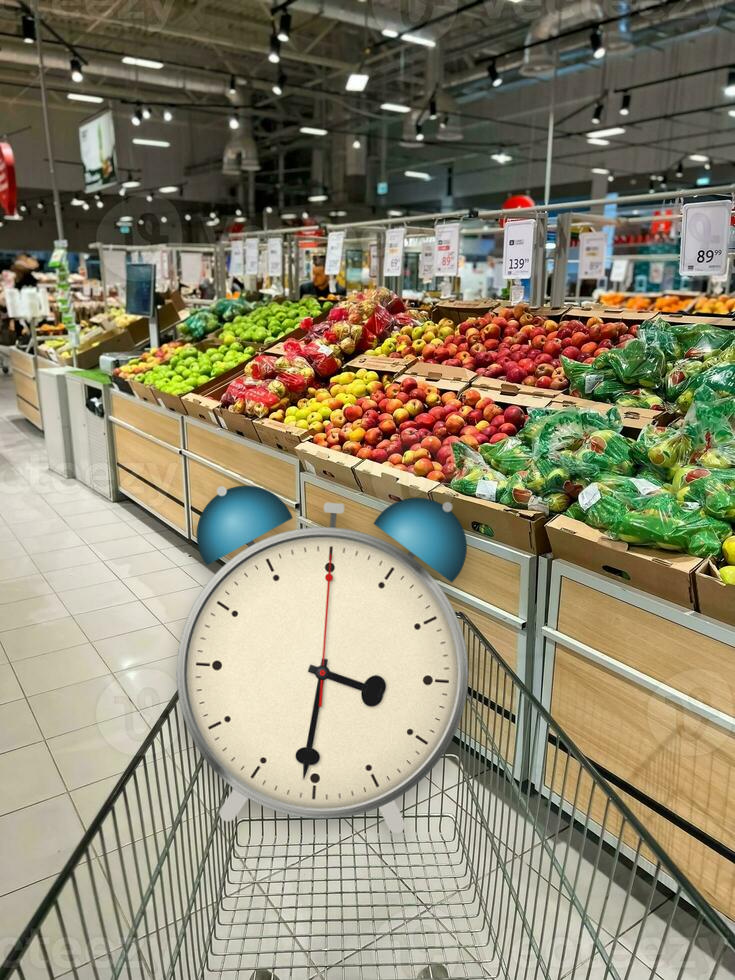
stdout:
h=3 m=31 s=0
